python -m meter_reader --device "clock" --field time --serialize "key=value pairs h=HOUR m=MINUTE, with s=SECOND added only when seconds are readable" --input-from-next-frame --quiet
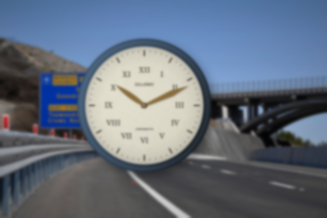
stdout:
h=10 m=11
